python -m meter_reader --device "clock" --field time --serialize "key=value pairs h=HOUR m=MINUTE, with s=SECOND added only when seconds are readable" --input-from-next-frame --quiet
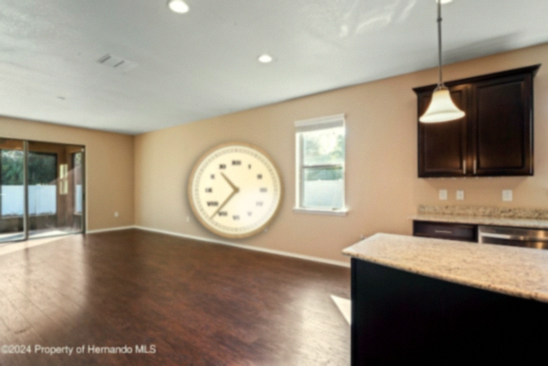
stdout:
h=10 m=37
